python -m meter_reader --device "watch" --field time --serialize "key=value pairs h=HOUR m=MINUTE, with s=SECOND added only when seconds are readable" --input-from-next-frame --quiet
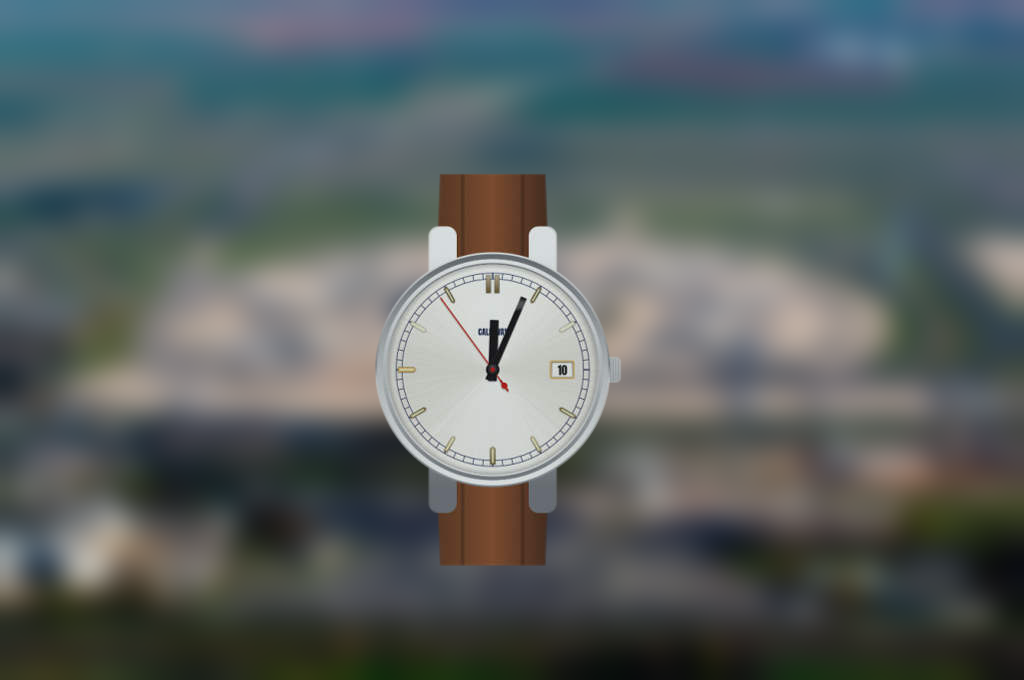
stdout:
h=12 m=3 s=54
